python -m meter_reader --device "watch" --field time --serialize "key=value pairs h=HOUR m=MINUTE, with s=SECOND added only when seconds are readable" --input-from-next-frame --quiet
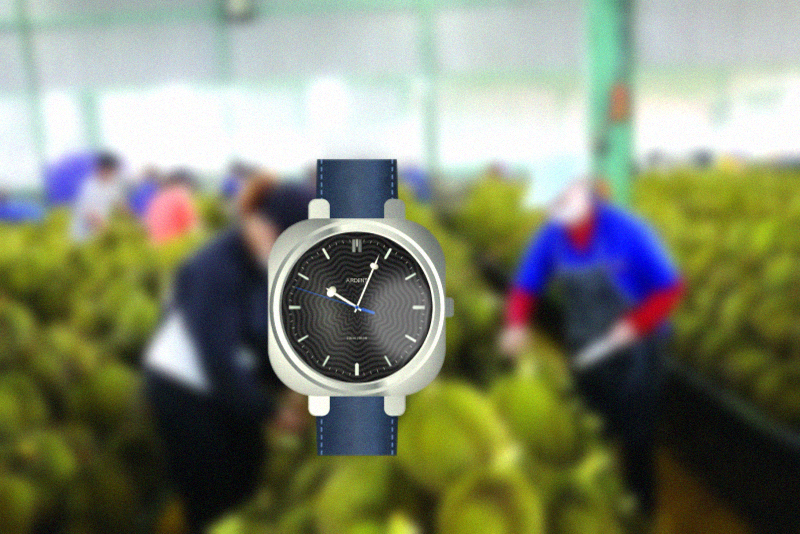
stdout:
h=10 m=3 s=48
